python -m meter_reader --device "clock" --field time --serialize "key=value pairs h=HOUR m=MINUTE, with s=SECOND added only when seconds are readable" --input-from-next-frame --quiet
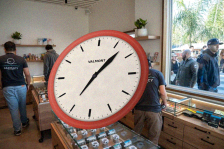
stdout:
h=7 m=7
